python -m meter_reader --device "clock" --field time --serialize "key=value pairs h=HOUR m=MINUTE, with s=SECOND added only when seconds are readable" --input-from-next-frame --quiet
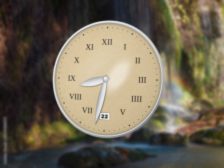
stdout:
h=8 m=32
